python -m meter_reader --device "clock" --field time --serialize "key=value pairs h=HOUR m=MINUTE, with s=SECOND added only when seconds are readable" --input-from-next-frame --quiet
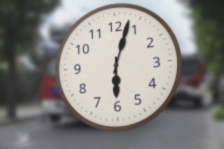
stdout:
h=6 m=3
